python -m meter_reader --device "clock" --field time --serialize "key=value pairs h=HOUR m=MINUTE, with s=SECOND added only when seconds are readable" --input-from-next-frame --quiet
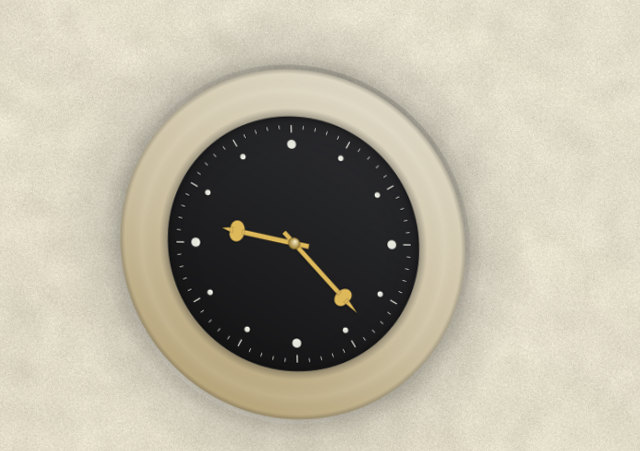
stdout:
h=9 m=23
